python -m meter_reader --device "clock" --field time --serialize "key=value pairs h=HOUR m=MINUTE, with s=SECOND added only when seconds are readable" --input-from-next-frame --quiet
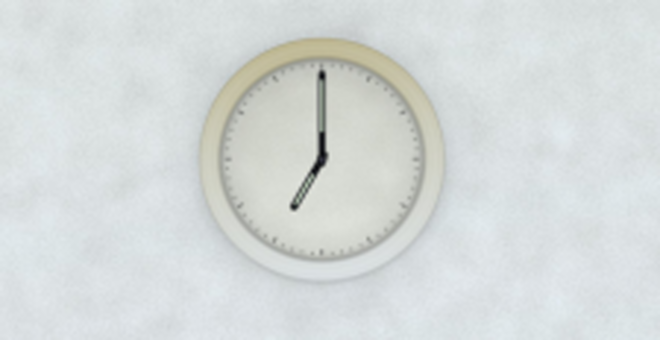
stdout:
h=7 m=0
